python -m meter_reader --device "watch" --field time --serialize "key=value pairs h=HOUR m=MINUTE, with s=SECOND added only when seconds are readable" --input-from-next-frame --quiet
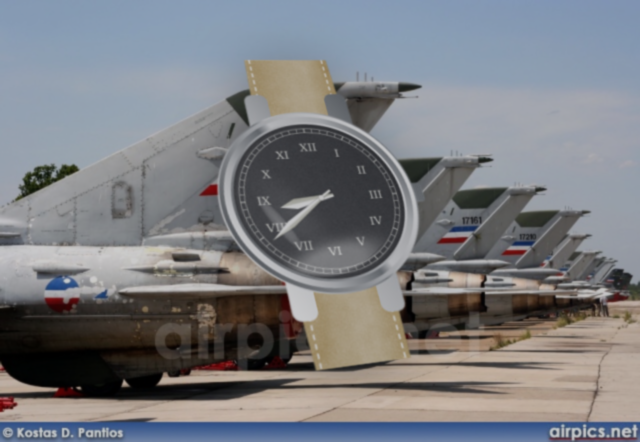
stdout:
h=8 m=39
